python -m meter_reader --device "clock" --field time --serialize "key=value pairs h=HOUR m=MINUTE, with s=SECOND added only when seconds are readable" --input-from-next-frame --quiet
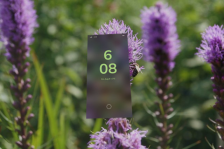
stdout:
h=6 m=8
